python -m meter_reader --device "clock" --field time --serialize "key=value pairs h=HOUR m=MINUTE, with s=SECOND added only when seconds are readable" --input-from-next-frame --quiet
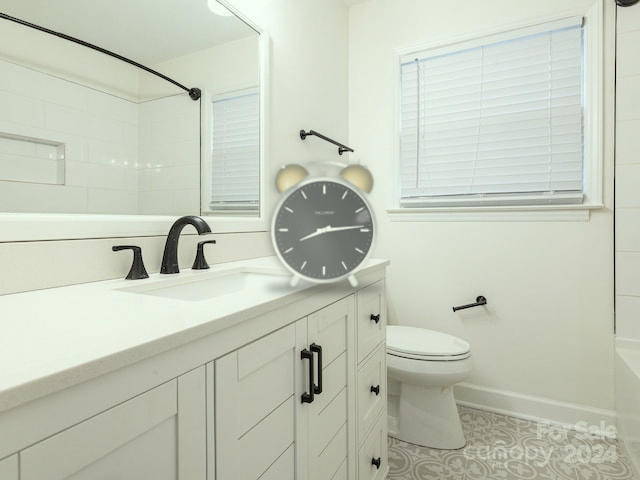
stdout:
h=8 m=14
